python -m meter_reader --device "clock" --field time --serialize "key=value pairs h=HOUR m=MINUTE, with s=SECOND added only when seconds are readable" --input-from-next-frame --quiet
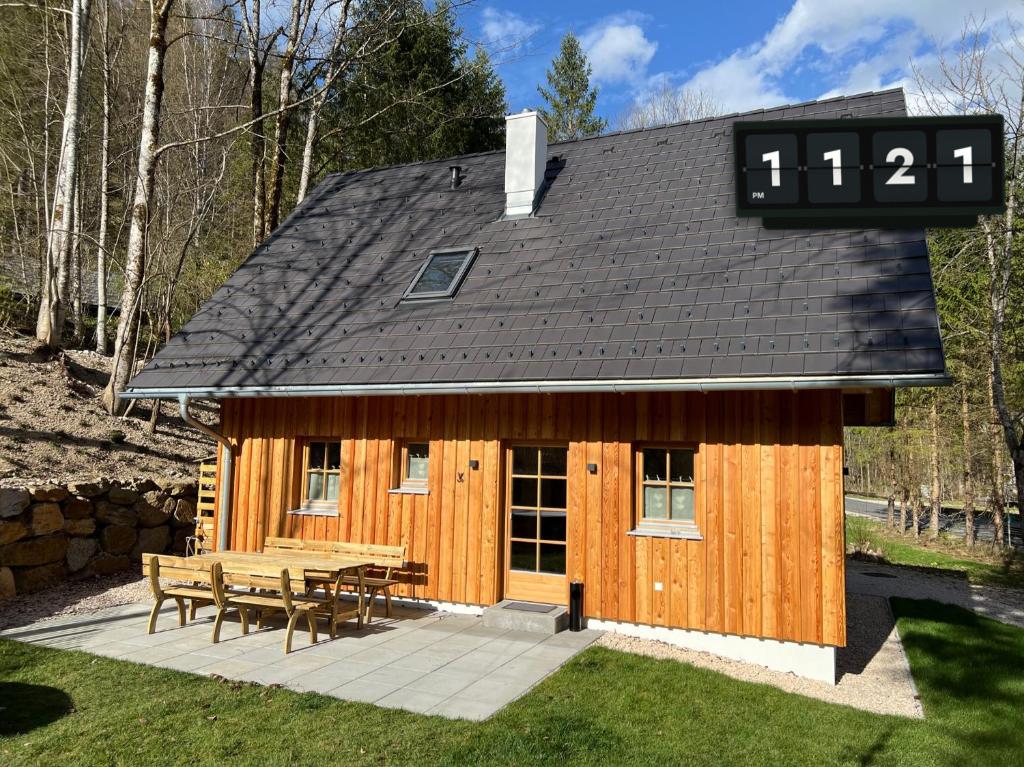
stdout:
h=11 m=21
